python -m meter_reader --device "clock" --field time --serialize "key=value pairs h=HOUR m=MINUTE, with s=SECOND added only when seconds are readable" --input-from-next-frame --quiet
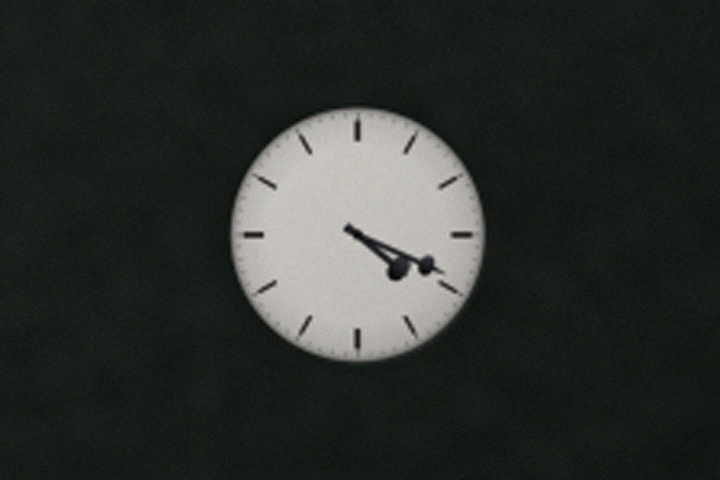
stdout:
h=4 m=19
